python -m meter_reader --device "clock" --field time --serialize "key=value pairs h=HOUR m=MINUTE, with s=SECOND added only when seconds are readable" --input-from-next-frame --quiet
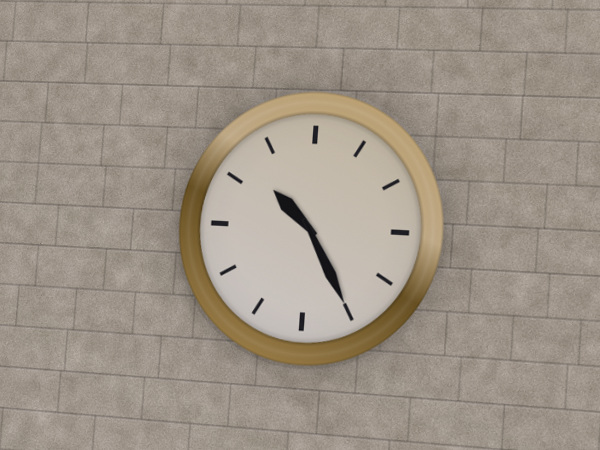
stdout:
h=10 m=25
